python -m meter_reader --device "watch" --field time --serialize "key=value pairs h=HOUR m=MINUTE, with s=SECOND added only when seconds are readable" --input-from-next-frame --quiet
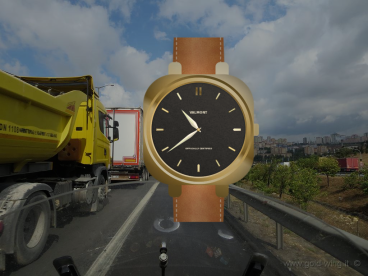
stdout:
h=10 m=39
